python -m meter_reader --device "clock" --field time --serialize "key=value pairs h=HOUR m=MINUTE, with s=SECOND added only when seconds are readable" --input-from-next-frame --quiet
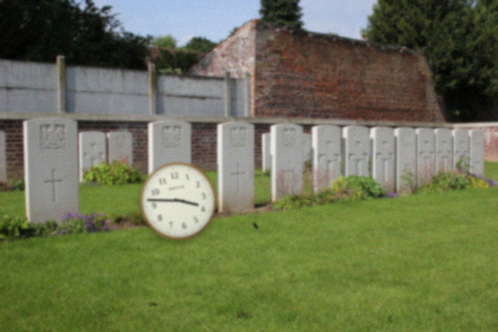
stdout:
h=3 m=47
